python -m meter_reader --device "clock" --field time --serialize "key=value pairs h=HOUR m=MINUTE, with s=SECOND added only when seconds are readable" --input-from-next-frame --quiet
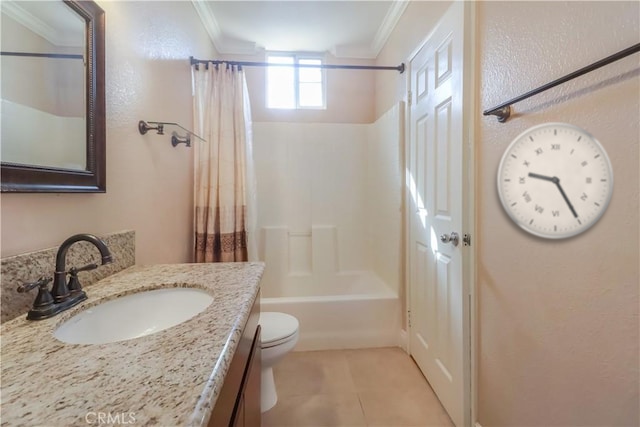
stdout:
h=9 m=25
